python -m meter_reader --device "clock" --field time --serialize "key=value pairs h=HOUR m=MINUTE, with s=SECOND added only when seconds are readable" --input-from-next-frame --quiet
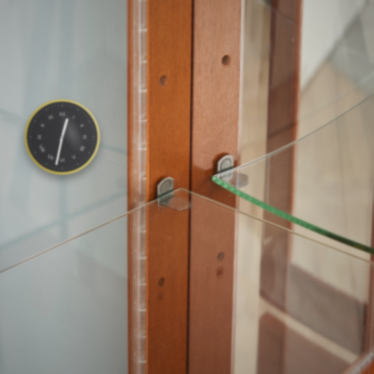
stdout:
h=12 m=32
